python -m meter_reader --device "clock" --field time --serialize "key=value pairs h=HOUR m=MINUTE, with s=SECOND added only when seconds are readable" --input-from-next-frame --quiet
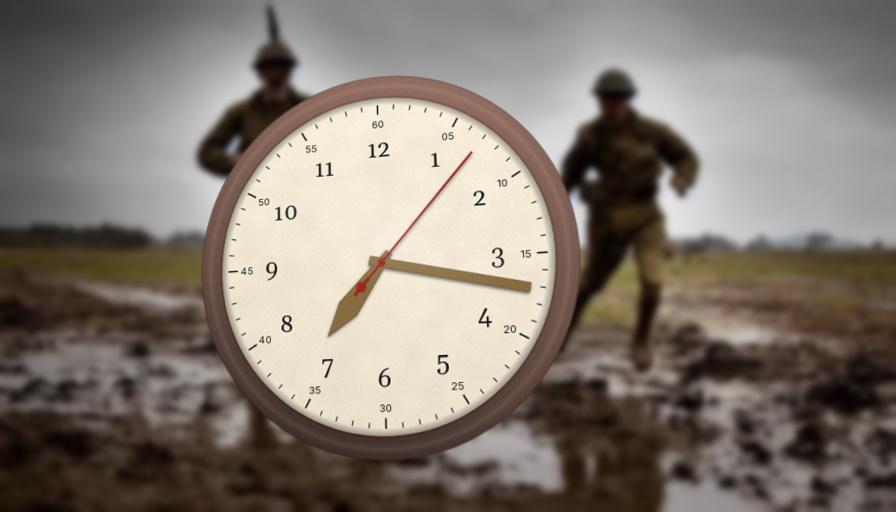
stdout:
h=7 m=17 s=7
